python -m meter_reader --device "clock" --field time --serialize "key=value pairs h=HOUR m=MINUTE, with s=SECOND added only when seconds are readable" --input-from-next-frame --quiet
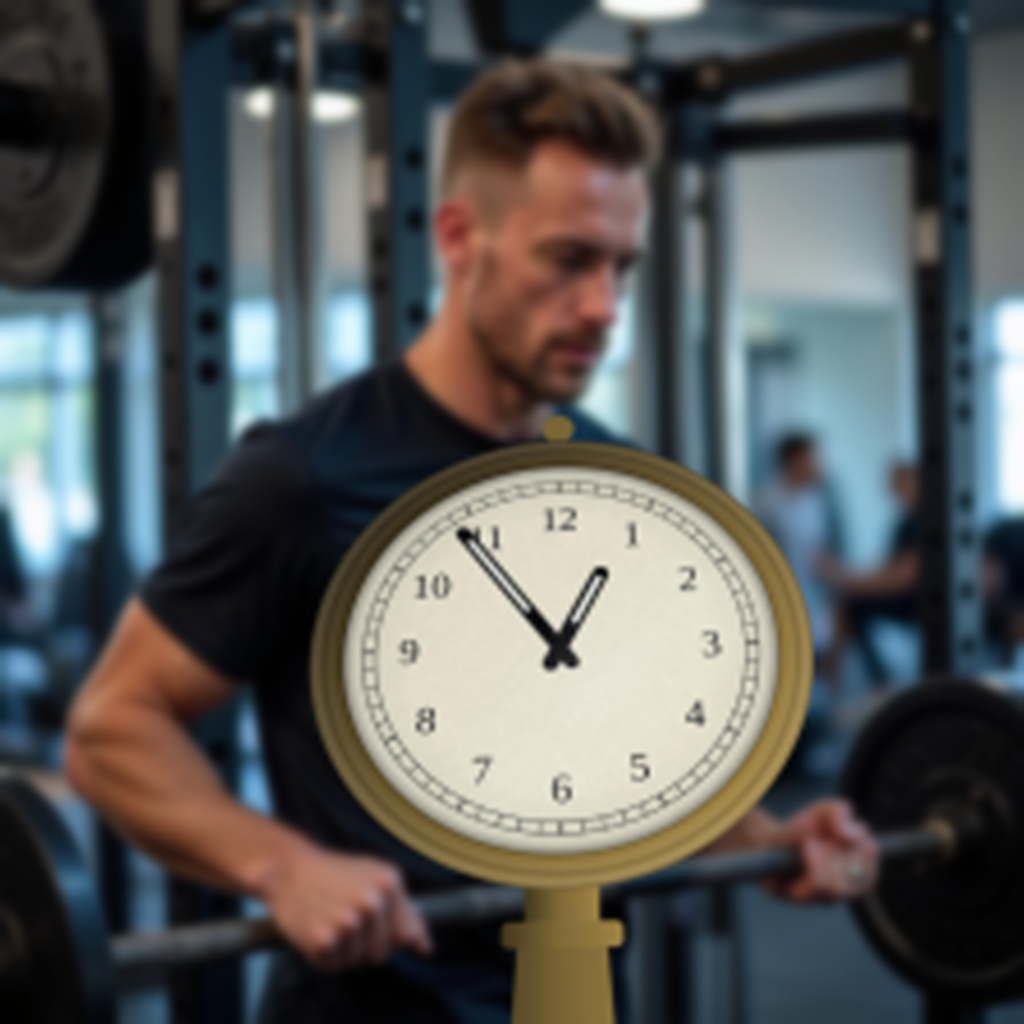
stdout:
h=12 m=54
